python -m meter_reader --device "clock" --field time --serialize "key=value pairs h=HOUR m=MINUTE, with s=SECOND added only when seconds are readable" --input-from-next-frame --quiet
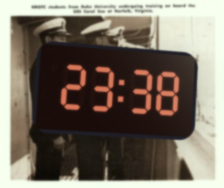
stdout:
h=23 m=38
